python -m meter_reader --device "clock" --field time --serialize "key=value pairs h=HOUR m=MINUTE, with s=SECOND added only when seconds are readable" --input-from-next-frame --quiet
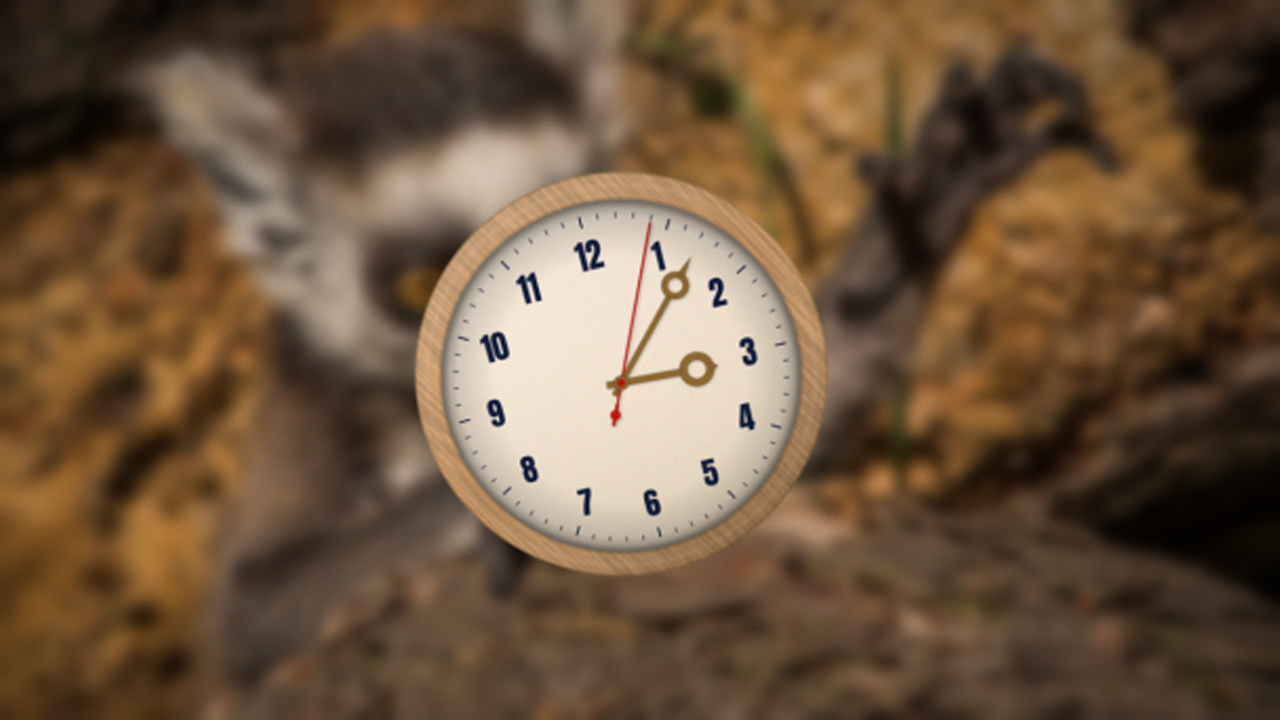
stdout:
h=3 m=7 s=4
